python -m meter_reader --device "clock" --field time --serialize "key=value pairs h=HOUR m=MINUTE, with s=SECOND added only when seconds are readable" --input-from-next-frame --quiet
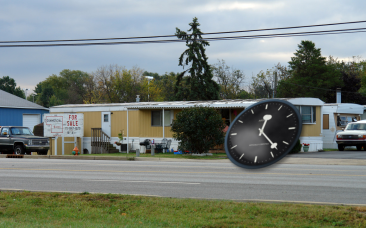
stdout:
h=12 m=23
